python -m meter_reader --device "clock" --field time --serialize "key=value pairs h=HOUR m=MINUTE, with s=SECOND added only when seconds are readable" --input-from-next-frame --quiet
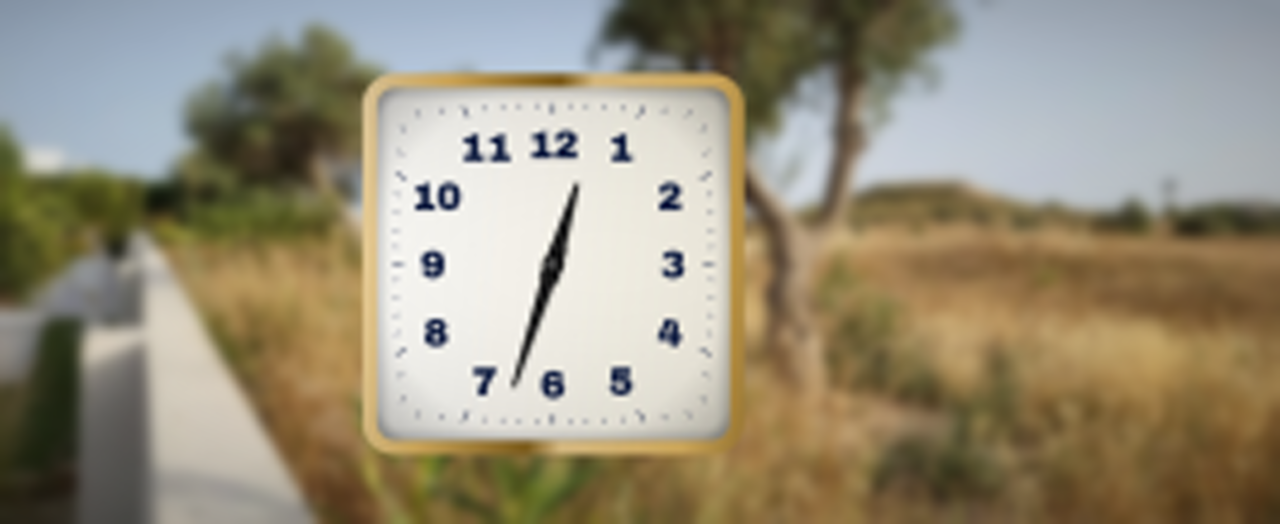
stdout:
h=12 m=33
